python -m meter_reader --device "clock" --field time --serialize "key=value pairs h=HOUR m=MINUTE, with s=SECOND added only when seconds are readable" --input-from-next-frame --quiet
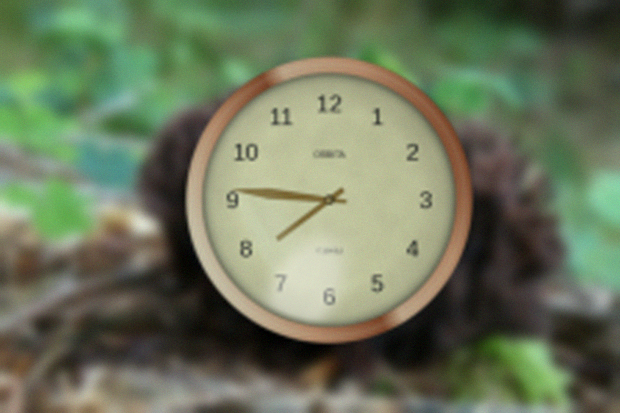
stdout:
h=7 m=46
